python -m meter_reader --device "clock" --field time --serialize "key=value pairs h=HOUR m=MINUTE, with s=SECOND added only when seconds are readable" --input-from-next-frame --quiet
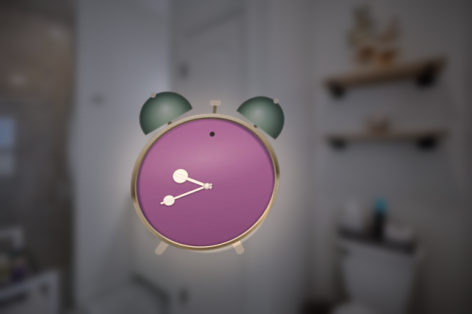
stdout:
h=9 m=41
